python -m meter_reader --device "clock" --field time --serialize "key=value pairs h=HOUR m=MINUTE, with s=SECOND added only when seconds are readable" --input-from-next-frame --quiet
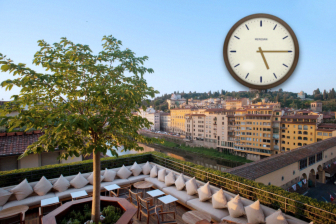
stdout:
h=5 m=15
